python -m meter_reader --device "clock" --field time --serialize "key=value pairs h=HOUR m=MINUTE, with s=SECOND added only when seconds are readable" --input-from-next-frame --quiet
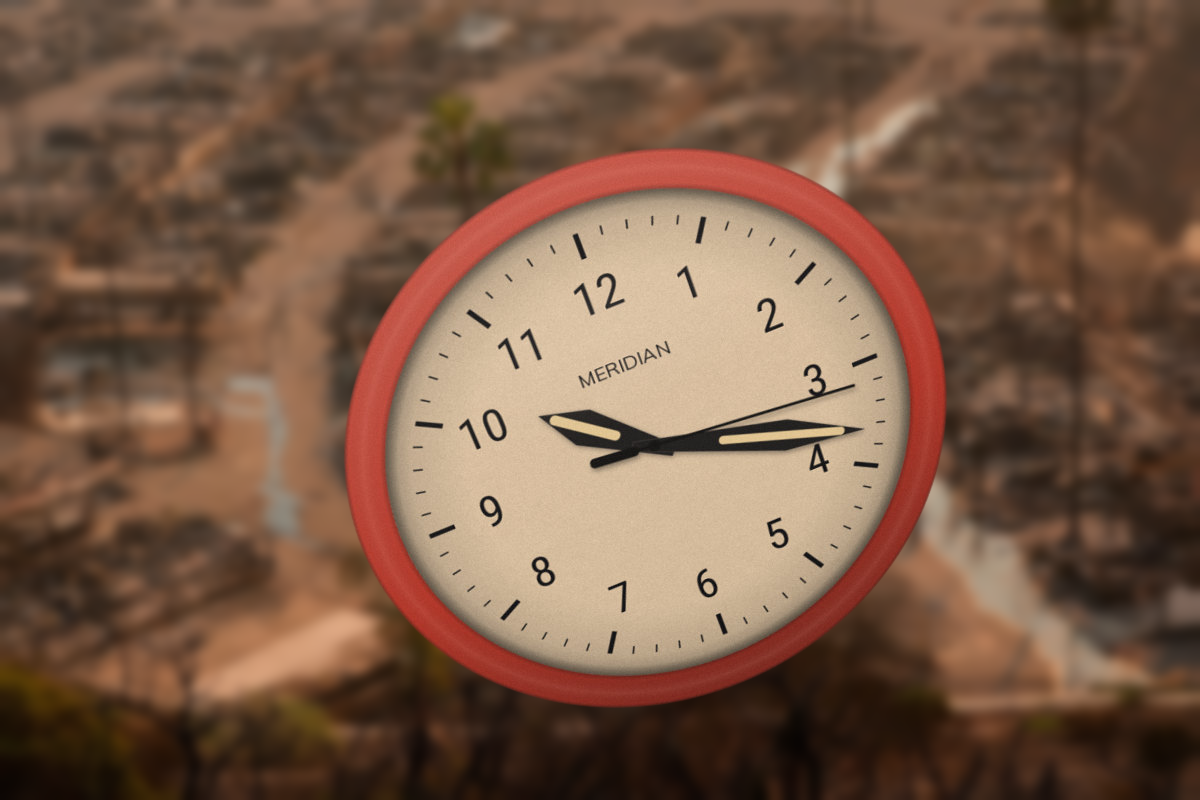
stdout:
h=10 m=18 s=16
